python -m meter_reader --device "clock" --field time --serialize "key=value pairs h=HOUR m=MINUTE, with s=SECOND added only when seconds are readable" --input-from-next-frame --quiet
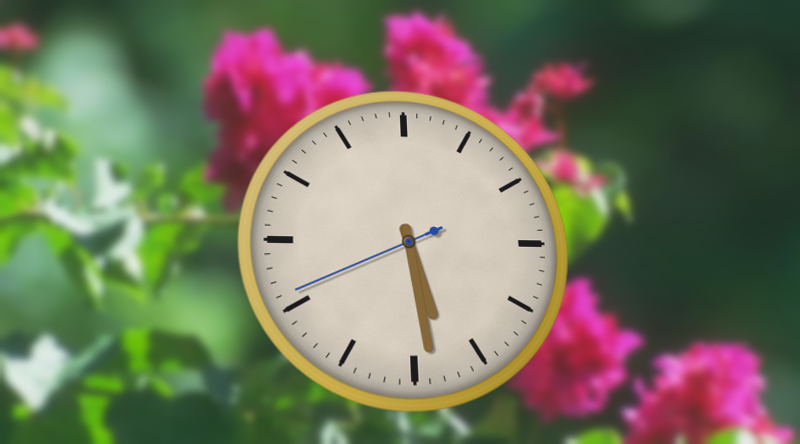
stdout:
h=5 m=28 s=41
